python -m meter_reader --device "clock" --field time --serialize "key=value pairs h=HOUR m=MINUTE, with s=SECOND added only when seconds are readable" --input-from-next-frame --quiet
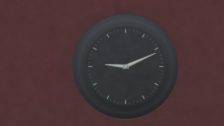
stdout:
h=9 m=11
